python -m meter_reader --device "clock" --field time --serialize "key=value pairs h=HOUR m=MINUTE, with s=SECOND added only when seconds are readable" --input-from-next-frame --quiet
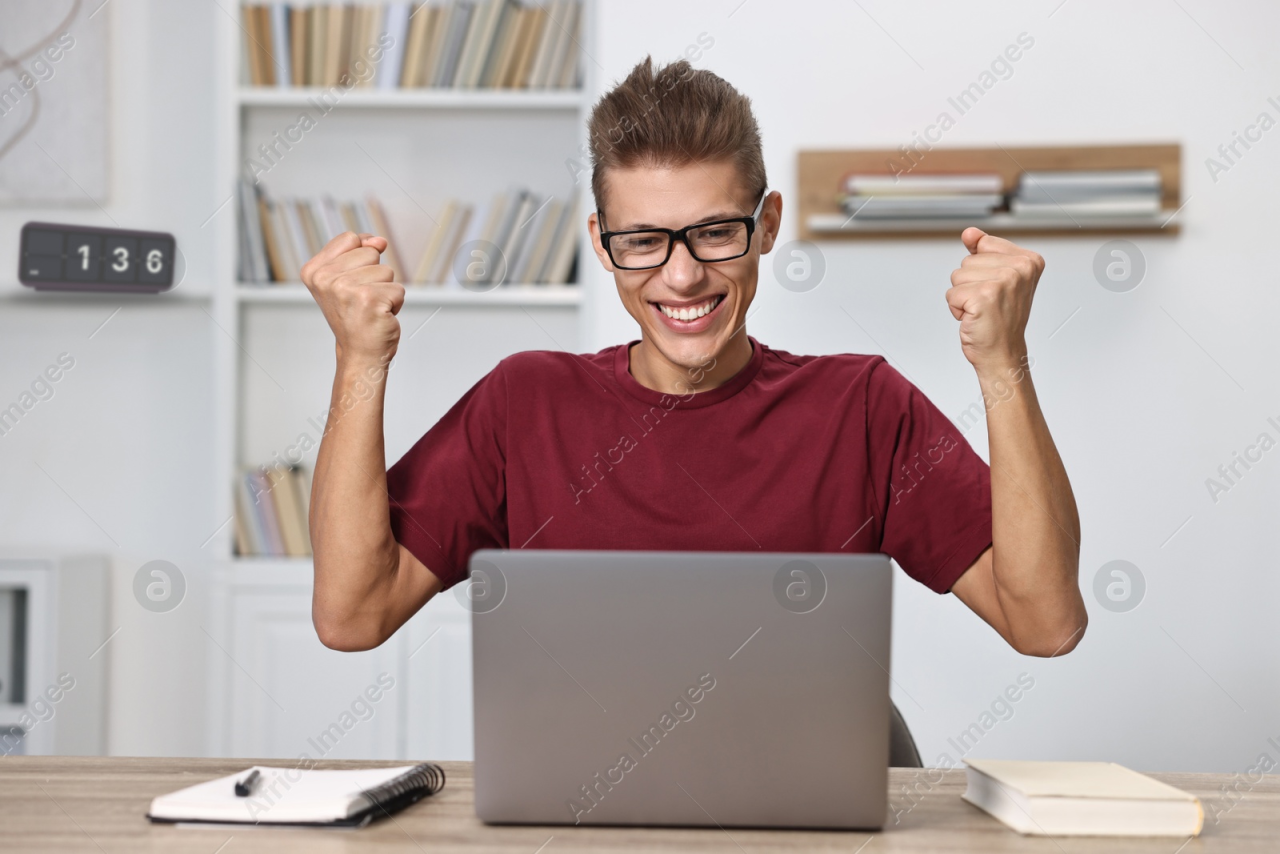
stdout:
h=1 m=36
